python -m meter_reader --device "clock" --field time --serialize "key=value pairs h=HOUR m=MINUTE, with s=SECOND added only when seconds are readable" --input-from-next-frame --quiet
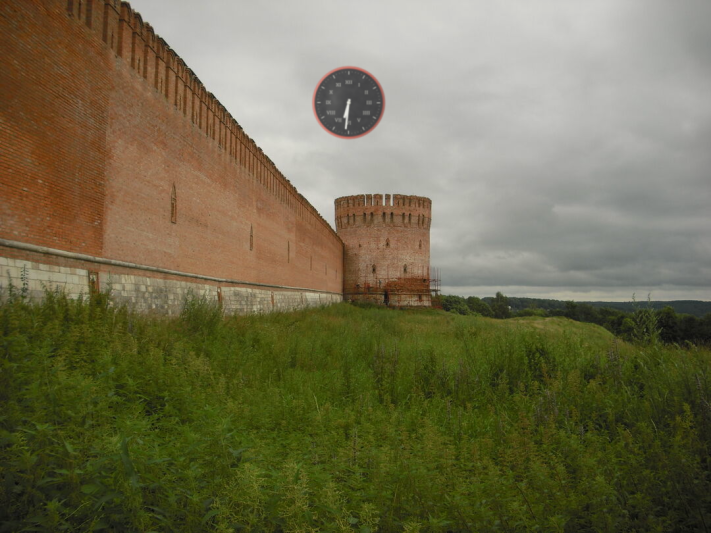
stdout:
h=6 m=31
